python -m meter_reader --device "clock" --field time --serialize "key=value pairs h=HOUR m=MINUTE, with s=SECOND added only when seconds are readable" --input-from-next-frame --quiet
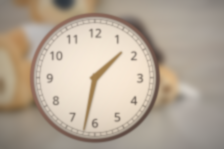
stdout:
h=1 m=32
